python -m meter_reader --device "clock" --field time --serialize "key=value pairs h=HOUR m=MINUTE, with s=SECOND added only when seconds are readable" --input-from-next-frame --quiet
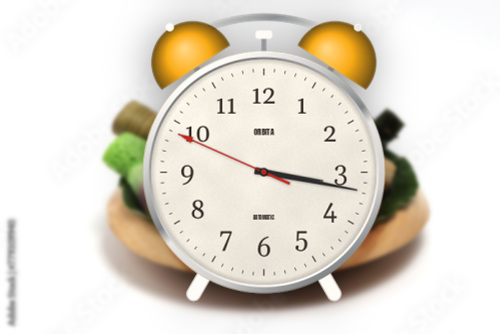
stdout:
h=3 m=16 s=49
